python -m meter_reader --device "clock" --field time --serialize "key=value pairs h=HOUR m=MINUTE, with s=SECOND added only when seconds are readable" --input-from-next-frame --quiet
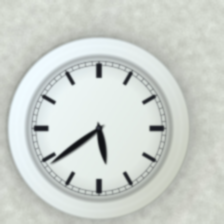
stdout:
h=5 m=39
